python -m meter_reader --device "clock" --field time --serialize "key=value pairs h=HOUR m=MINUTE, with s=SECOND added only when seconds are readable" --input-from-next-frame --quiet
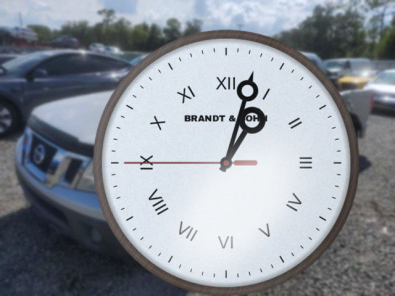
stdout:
h=1 m=2 s=45
